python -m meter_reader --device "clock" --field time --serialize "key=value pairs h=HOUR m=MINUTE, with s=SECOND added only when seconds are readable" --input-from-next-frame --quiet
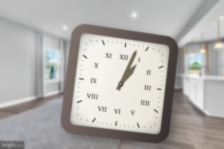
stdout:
h=1 m=3
